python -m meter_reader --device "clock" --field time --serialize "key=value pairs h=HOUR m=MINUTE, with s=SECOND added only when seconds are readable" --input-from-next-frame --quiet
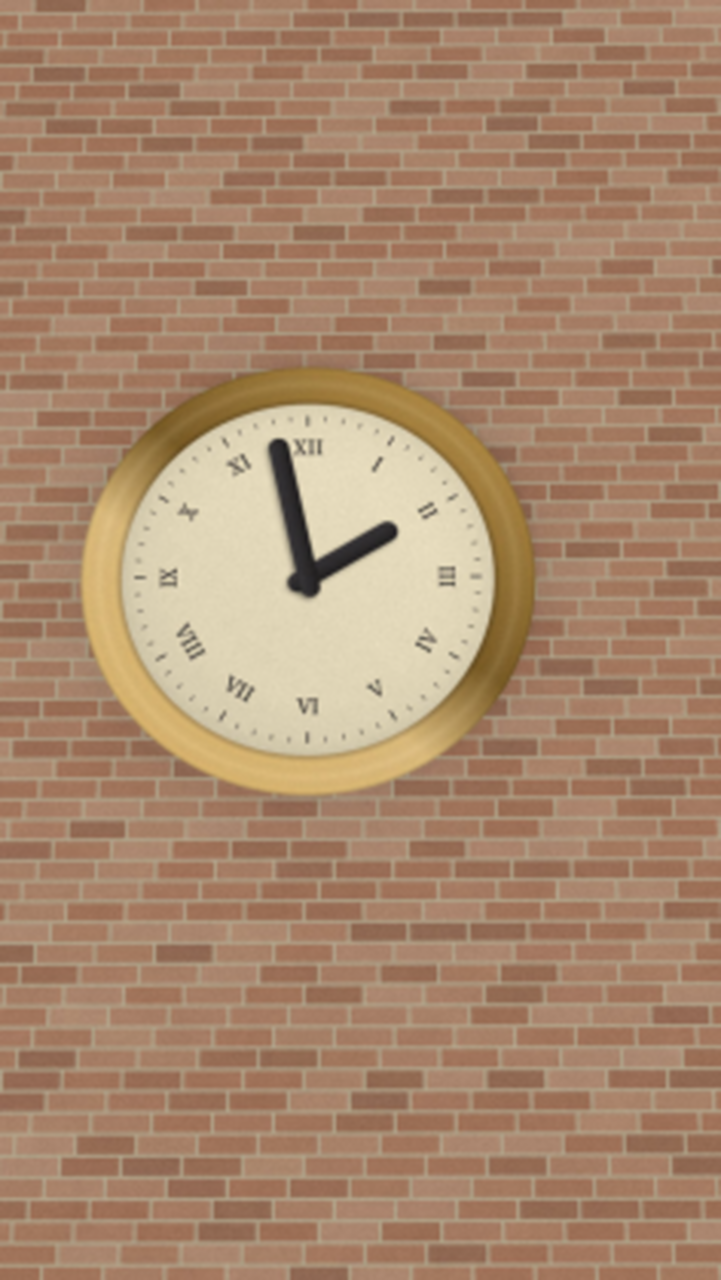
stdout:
h=1 m=58
